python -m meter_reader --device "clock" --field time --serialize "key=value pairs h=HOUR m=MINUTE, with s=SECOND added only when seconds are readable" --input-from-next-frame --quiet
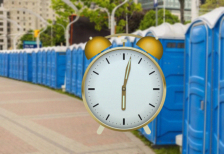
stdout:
h=6 m=2
